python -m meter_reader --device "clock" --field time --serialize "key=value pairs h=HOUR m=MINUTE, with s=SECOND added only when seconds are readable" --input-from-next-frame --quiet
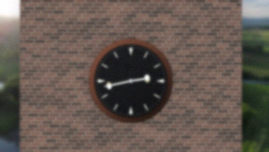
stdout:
h=2 m=43
